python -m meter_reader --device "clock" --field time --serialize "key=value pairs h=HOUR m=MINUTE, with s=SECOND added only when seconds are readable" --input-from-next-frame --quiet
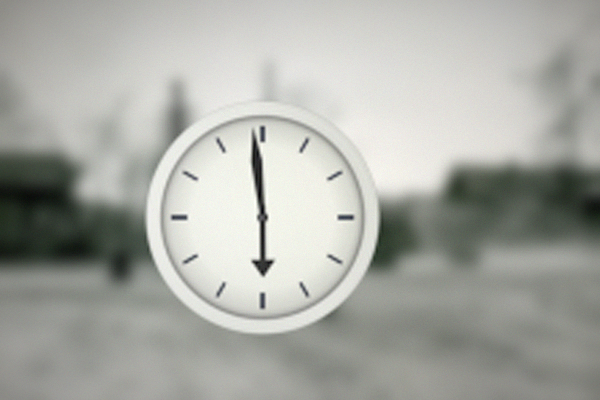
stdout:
h=5 m=59
